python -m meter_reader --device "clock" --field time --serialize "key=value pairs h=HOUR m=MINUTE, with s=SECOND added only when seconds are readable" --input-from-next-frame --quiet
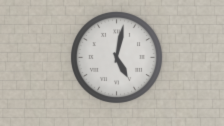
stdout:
h=5 m=2
